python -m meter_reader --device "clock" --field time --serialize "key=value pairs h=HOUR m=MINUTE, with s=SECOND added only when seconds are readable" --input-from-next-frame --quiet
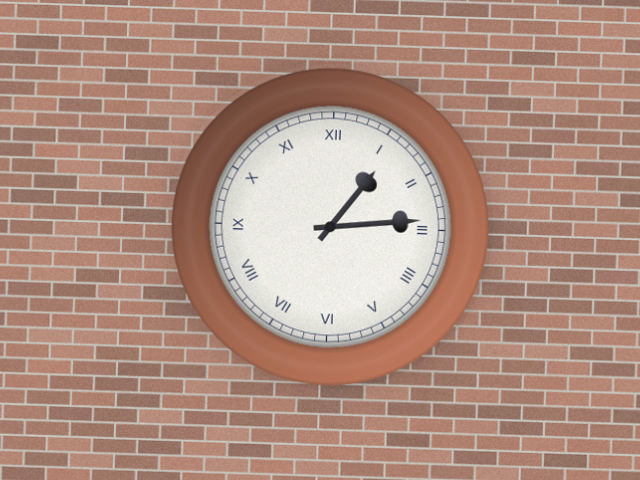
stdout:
h=1 m=14
